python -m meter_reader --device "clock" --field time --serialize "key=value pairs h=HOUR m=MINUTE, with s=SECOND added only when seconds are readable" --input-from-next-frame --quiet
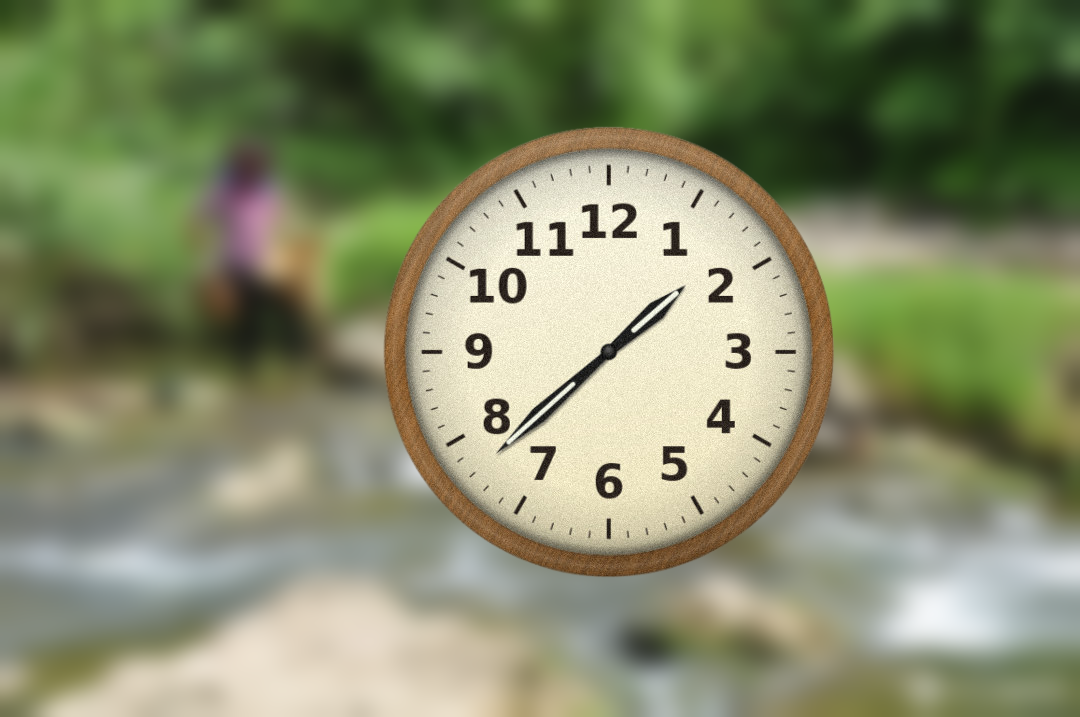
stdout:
h=1 m=38
